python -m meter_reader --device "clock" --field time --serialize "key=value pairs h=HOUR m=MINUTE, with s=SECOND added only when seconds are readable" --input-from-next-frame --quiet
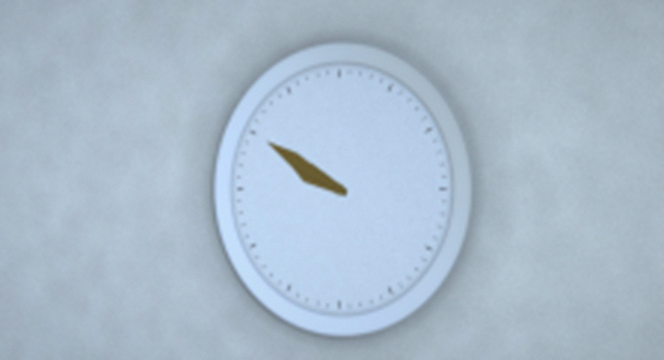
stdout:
h=9 m=50
